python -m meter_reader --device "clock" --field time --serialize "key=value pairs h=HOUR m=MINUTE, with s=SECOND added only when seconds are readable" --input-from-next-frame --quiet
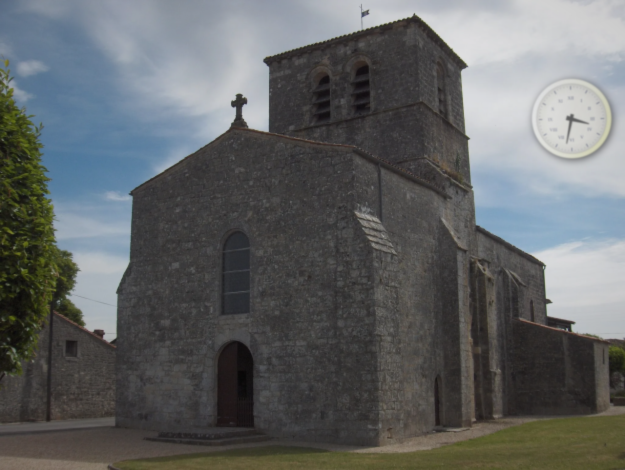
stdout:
h=3 m=32
